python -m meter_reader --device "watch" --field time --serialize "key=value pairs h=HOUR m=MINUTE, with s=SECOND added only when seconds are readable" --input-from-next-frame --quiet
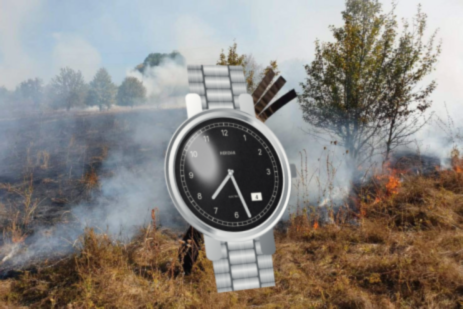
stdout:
h=7 m=27
